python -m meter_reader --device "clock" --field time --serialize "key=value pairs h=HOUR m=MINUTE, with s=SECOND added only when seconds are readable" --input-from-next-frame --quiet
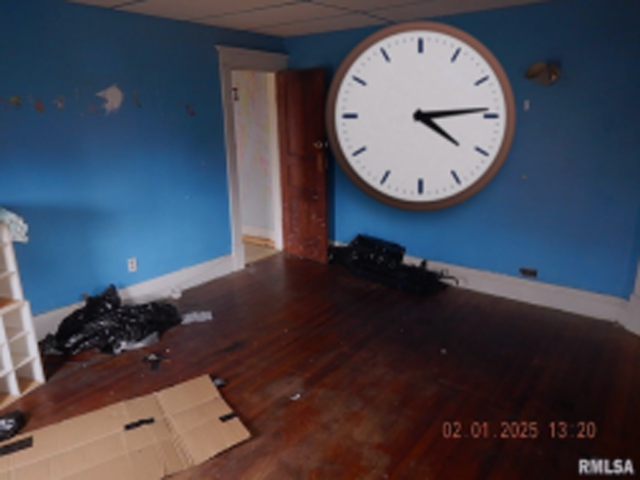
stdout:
h=4 m=14
